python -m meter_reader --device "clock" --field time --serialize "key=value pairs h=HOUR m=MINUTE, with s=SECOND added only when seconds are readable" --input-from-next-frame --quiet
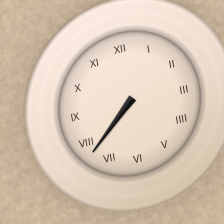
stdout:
h=7 m=38
